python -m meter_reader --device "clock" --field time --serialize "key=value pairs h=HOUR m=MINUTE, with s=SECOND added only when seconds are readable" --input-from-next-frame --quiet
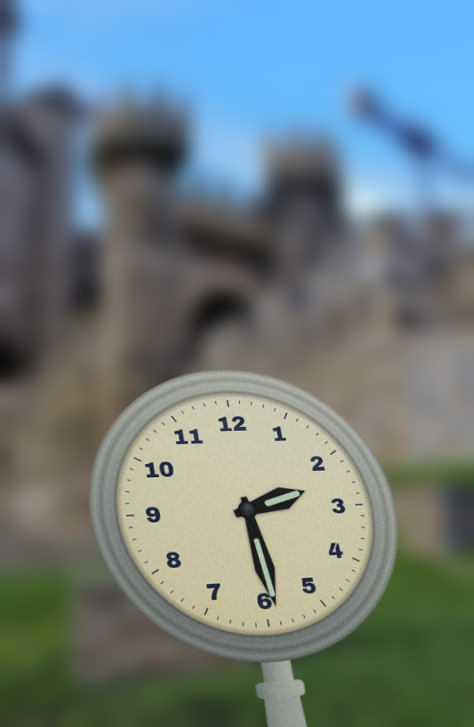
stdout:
h=2 m=29
